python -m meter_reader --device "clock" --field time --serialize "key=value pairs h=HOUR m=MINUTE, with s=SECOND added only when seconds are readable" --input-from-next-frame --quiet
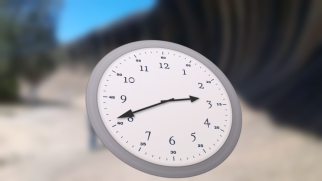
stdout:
h=2 m=41
